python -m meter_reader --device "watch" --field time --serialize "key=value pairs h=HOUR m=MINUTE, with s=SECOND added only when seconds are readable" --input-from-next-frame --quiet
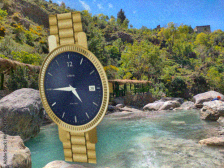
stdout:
h=4 m=45
